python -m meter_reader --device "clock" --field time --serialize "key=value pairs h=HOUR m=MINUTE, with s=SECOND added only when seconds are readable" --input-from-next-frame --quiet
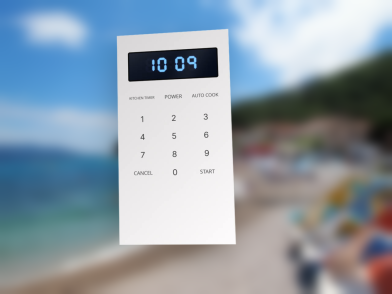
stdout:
h=10 m=9
